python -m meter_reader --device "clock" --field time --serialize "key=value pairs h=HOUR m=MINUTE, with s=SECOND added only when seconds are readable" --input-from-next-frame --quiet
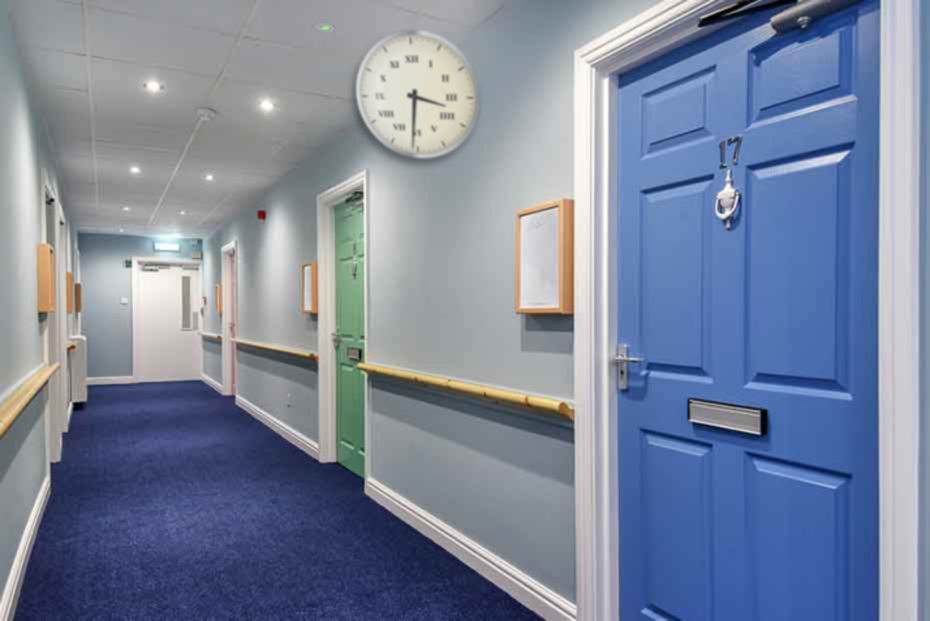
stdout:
h=3 m=31
